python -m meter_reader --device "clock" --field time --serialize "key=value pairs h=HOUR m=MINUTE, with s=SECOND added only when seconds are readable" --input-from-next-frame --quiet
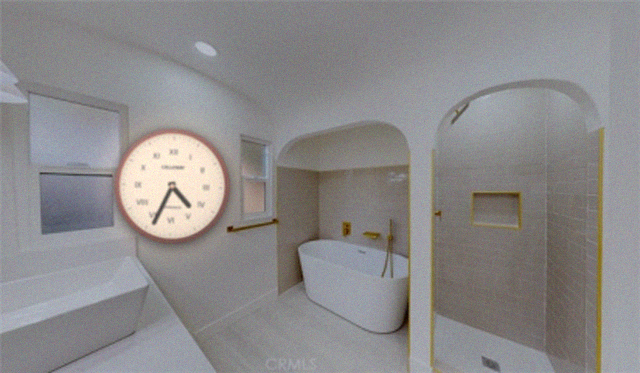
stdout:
h=4 m=34
